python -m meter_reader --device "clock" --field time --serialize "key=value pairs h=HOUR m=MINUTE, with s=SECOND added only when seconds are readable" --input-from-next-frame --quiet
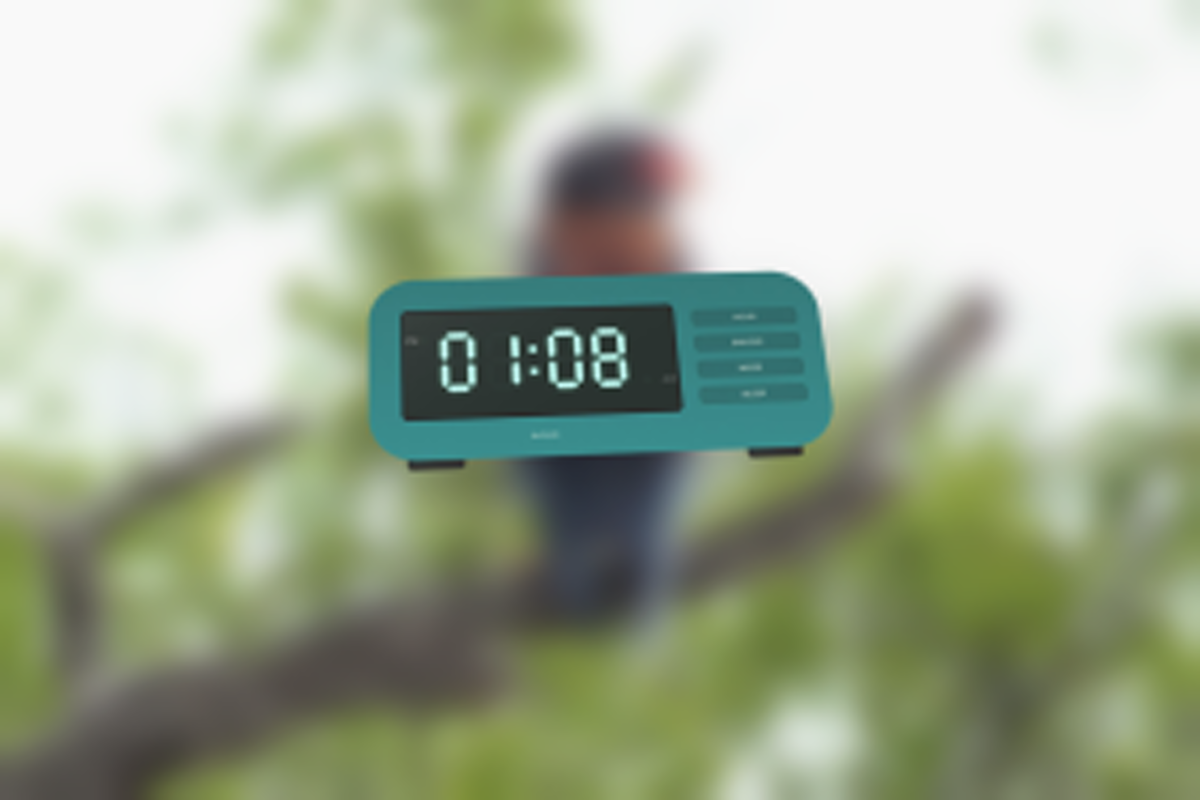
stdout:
h=1 m=8
